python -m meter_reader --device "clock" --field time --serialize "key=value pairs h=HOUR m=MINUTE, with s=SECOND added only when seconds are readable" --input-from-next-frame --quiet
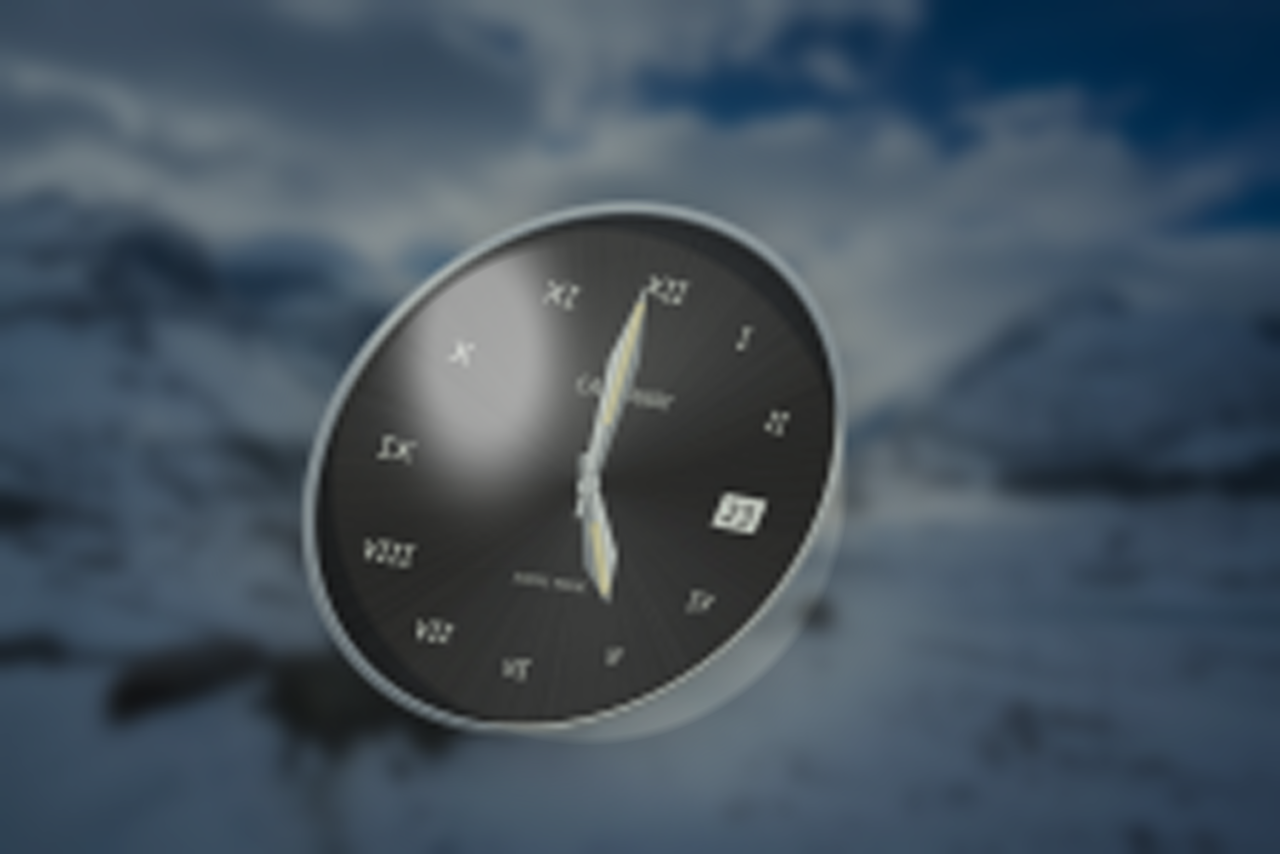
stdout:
h=4 m=59
